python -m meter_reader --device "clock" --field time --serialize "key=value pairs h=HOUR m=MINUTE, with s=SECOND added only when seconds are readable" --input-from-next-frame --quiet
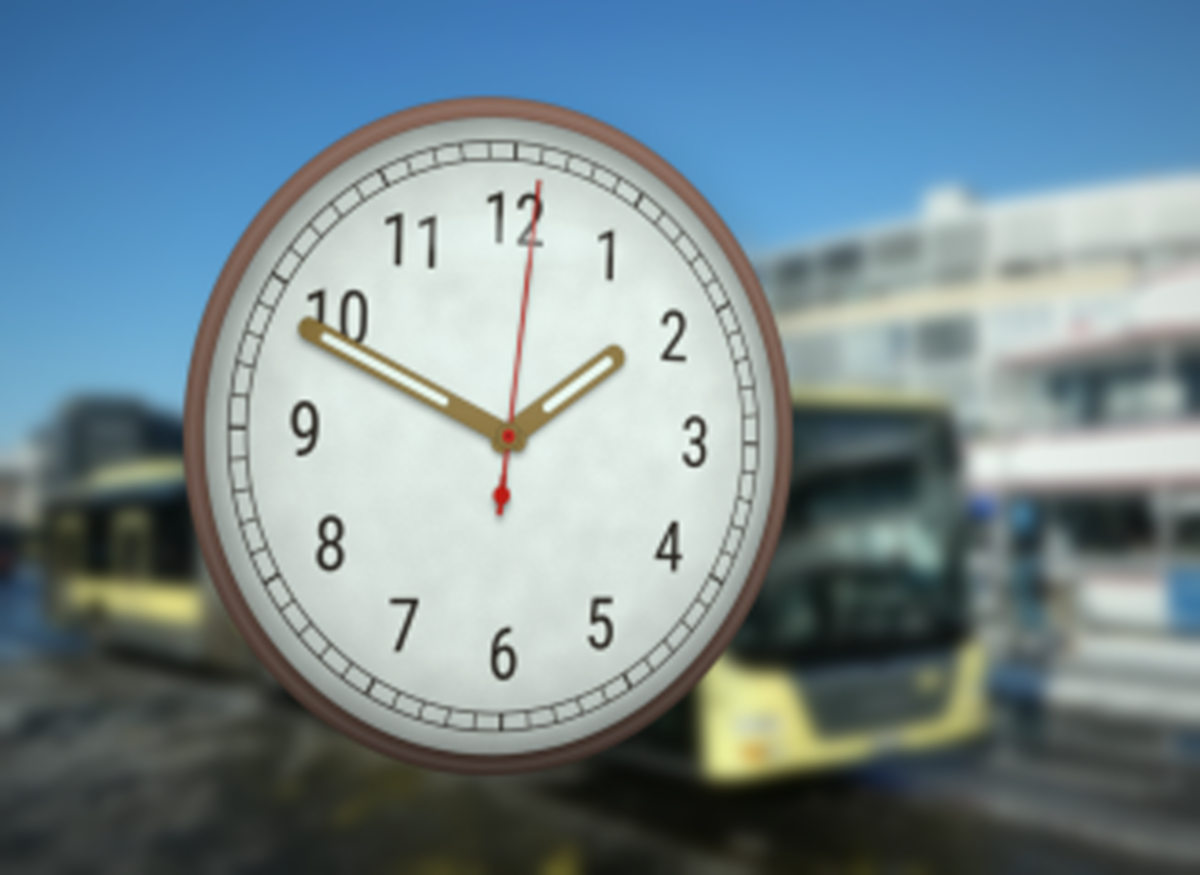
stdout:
h=1 m=49 s=1
